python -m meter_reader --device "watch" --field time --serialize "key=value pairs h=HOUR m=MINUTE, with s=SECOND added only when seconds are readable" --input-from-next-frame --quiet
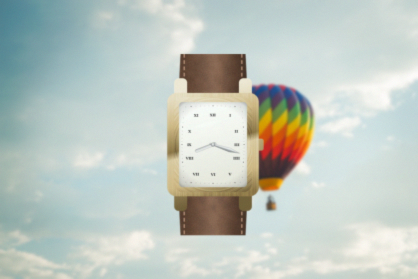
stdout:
h=8 m=18
